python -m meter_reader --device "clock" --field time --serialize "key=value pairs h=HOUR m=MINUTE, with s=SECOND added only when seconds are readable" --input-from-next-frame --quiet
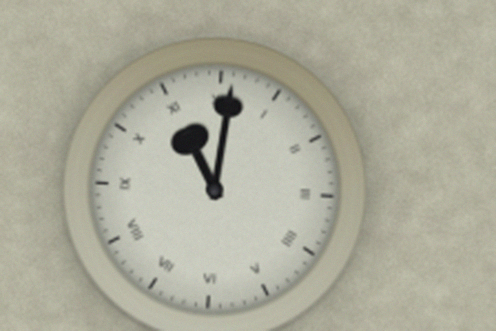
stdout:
h=11 m=1
